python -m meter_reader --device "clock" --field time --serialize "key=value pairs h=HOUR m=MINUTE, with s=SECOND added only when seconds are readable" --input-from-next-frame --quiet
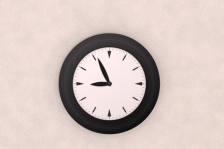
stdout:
h=8 m=56
